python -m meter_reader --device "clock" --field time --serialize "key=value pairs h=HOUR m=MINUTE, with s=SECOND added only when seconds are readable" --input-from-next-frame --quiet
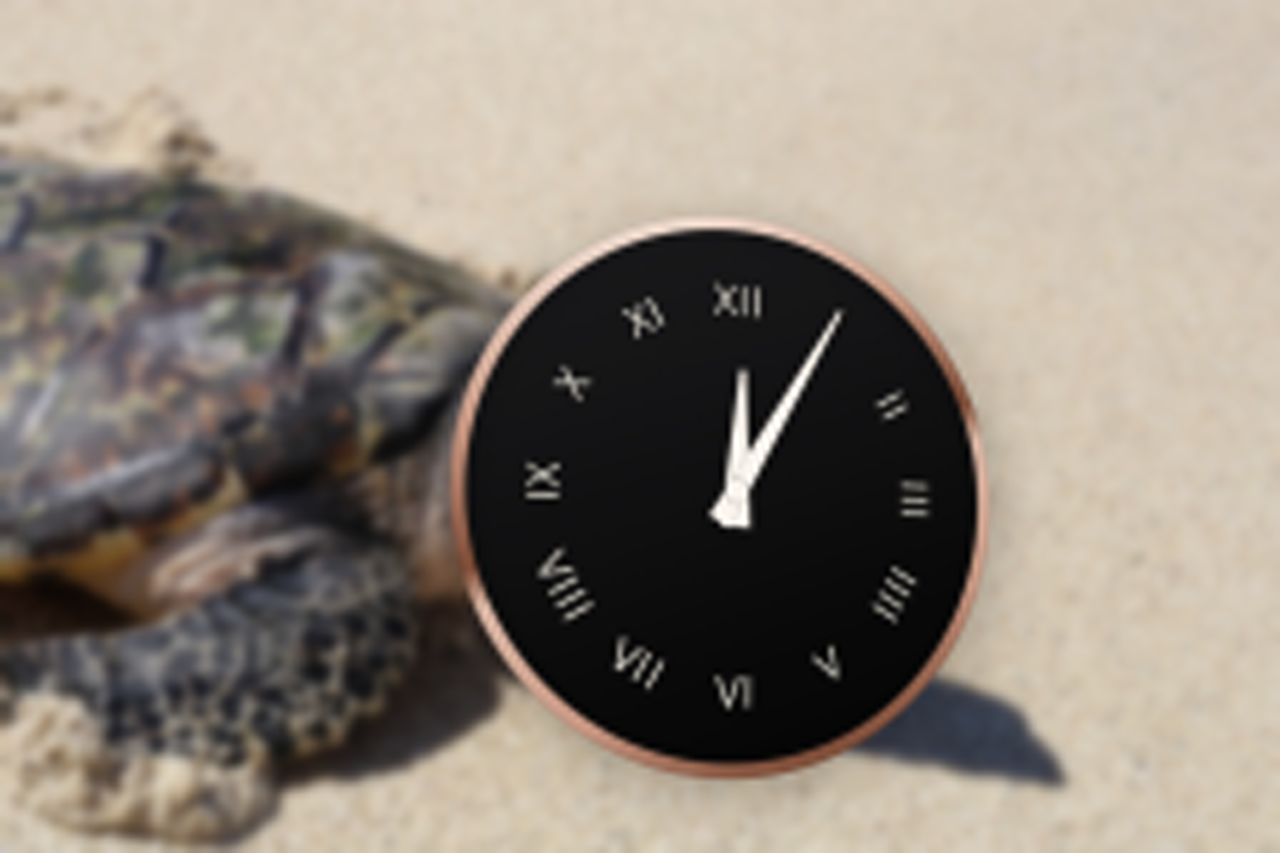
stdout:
h=12 m=5
